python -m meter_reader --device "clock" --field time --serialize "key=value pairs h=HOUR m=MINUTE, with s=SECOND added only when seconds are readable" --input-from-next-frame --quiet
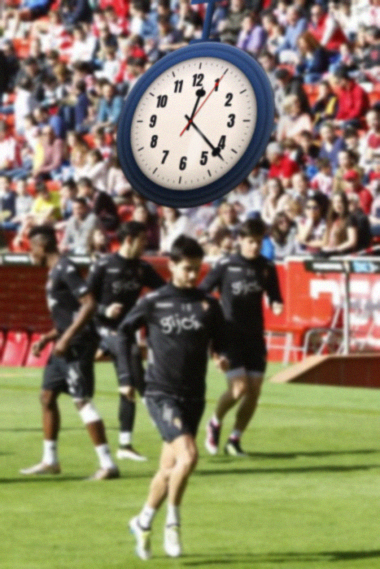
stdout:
h=12 m=22 s=5
